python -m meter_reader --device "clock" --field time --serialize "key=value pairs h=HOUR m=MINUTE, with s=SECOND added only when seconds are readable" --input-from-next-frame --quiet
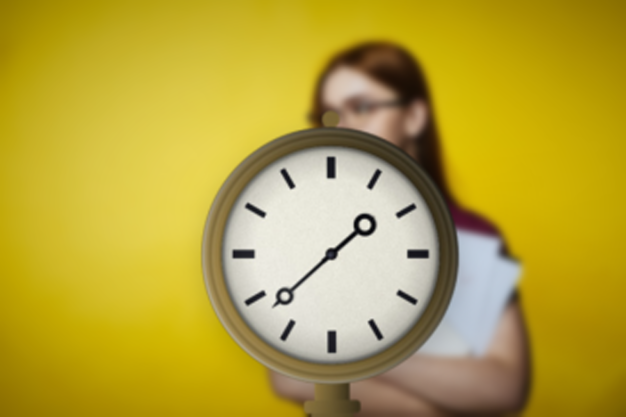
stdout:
h=1 m=38
